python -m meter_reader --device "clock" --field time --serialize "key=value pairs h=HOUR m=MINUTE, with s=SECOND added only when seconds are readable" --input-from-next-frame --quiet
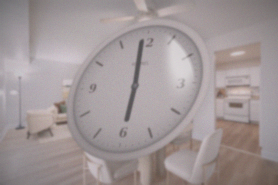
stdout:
h=5 m=59
